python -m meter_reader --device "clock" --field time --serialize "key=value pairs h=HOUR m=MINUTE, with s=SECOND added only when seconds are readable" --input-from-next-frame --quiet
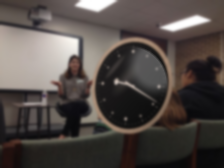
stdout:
h=9 m=19
